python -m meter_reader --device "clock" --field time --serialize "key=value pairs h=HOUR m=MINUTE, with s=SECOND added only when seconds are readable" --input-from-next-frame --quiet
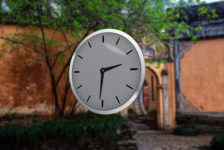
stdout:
h=2 m=31
